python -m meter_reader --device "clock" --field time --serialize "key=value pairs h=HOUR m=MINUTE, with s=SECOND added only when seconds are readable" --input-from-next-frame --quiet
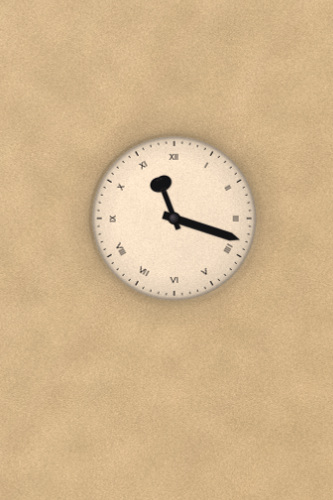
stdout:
h=11 m=18
